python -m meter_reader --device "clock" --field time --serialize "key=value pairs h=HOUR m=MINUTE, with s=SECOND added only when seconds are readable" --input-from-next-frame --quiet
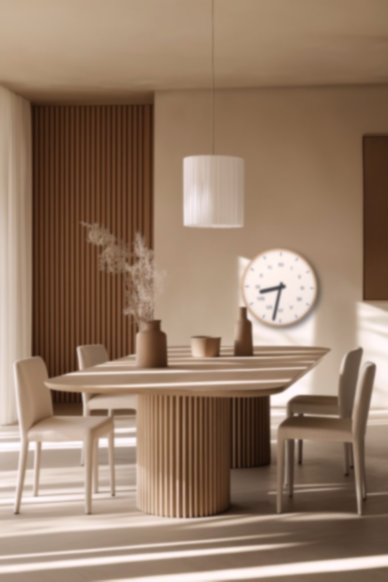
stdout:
h=8 m=32
